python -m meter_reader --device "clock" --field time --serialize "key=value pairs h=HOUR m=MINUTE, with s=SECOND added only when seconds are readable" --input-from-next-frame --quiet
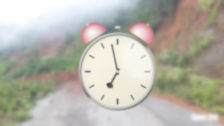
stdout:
h=6 m=58
